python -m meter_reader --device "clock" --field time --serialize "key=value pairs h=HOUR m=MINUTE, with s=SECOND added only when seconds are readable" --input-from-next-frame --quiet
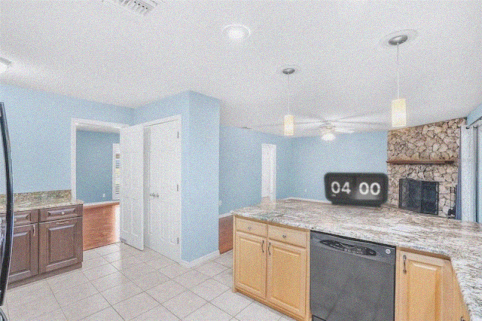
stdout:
h=4 m=0
